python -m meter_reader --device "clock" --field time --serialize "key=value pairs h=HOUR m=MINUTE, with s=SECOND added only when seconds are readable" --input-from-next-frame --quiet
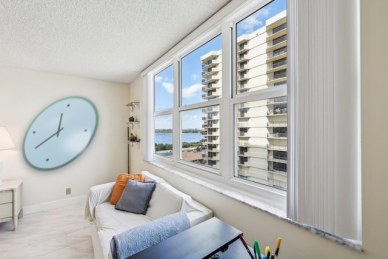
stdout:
h=11 m=38
